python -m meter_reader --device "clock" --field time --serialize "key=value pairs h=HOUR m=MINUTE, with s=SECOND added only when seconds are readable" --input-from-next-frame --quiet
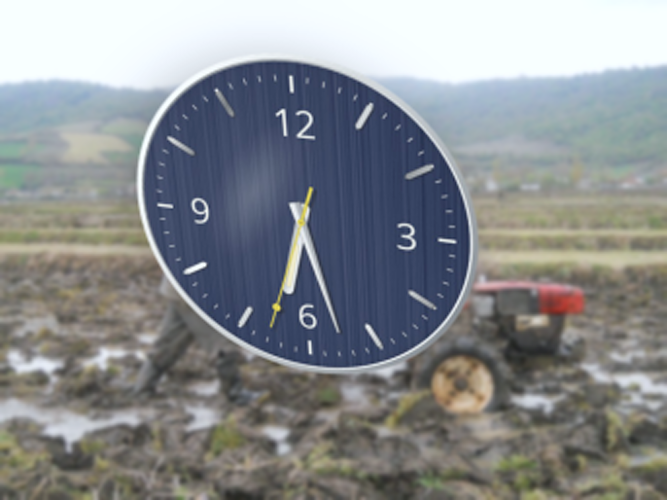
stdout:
h=6 m=27 s=33
